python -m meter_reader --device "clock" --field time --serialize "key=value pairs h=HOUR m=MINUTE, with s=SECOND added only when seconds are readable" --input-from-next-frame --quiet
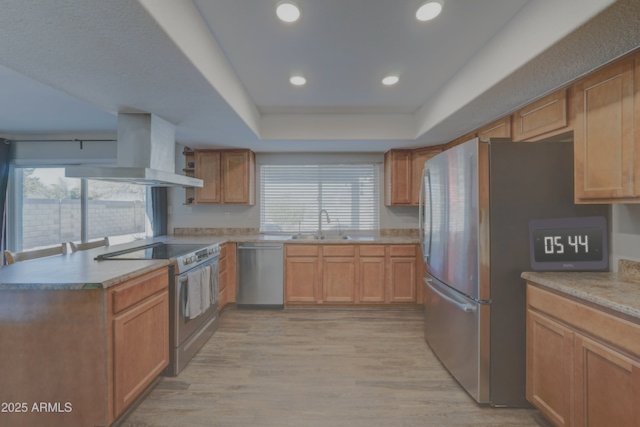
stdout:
h=5 m=44
